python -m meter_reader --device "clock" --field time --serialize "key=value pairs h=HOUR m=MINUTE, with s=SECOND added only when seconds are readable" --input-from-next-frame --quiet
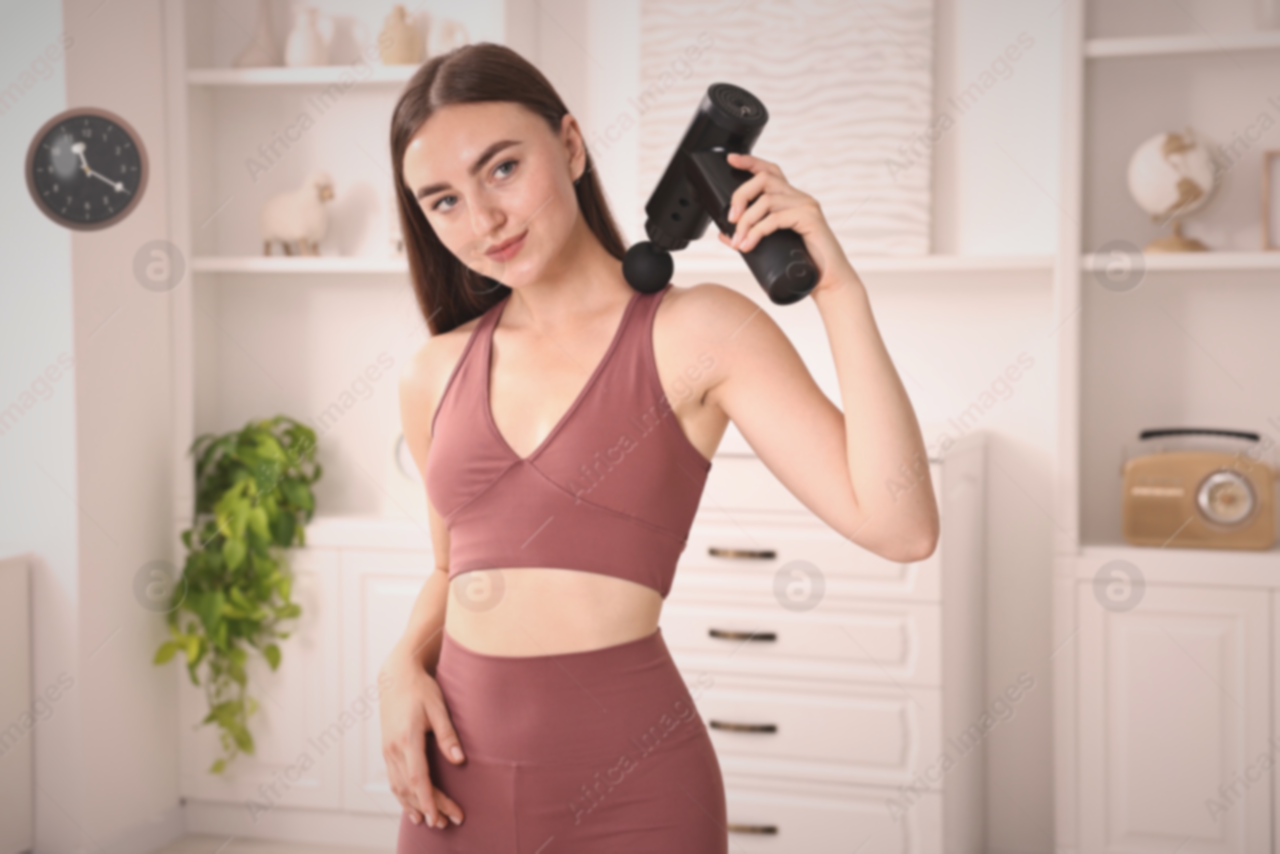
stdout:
h=11 m=20
